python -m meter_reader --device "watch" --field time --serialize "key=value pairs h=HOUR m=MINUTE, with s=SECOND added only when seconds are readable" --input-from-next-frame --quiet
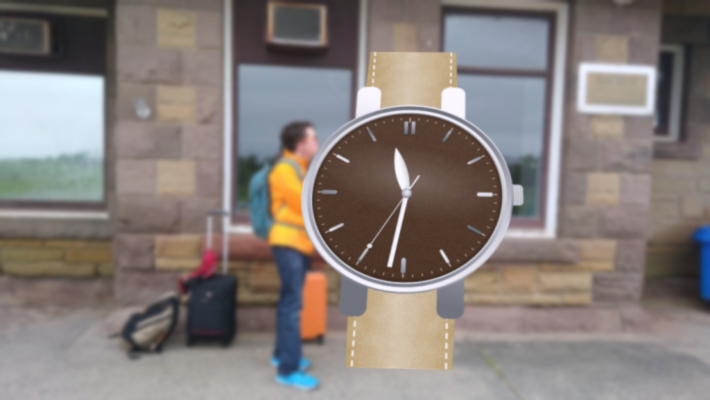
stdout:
h=11 m=31 s=35
